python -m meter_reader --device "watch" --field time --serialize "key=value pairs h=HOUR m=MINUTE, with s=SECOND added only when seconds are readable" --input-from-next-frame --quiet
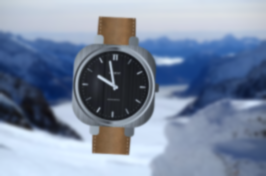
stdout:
h=9 m=58
